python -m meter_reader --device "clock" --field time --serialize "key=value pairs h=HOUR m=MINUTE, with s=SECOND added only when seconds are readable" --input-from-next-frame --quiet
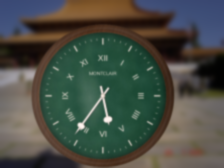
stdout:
h=5 m=36
